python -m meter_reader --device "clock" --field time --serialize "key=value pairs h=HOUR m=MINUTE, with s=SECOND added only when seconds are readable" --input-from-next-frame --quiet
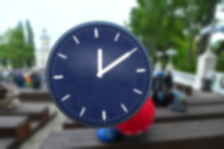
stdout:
h=12 m=10
